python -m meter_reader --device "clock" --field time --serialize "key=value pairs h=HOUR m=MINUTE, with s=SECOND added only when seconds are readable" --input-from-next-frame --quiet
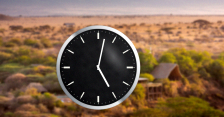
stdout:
h=5 m=2
